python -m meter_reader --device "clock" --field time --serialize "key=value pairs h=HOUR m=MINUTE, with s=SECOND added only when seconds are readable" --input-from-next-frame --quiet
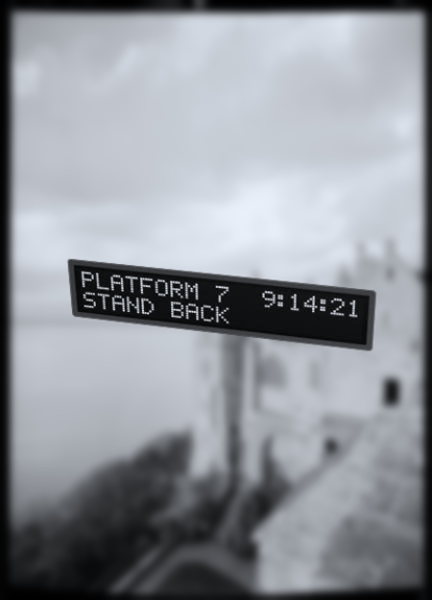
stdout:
h=9 m=14 s=21
